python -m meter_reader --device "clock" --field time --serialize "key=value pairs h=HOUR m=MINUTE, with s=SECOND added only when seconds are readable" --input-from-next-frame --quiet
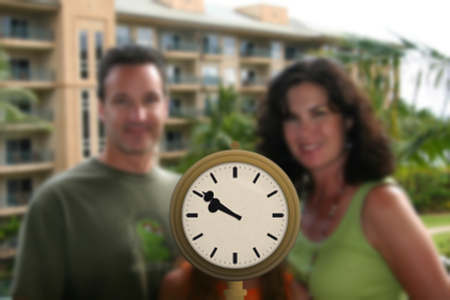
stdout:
h=9 m=51
